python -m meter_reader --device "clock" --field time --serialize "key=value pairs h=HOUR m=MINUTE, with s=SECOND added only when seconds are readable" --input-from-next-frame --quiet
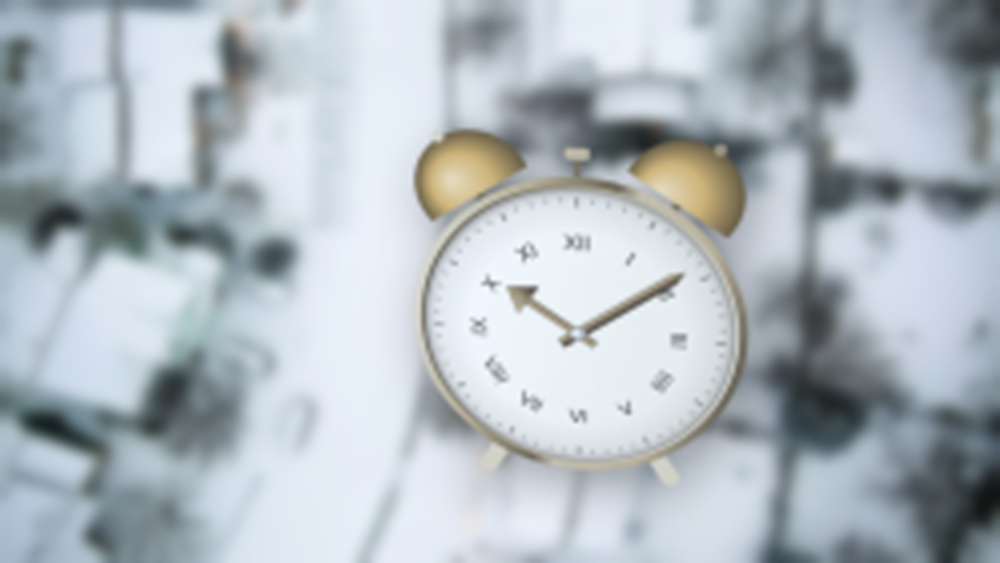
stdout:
h=10 m=9
